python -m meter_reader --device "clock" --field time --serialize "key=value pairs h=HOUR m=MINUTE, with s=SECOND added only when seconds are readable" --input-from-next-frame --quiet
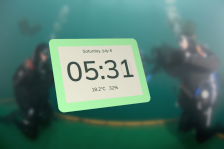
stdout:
h=5 m=31
